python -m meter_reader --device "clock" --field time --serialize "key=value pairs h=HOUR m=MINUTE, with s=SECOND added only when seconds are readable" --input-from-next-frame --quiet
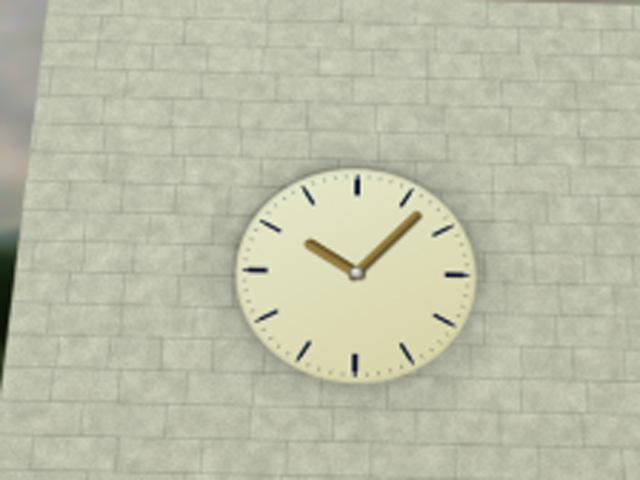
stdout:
h=10 m=7
